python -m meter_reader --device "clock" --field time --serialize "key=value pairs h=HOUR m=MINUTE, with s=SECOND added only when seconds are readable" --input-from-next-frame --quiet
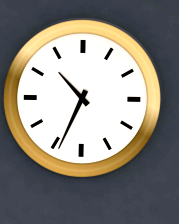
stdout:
h=10 m=34
